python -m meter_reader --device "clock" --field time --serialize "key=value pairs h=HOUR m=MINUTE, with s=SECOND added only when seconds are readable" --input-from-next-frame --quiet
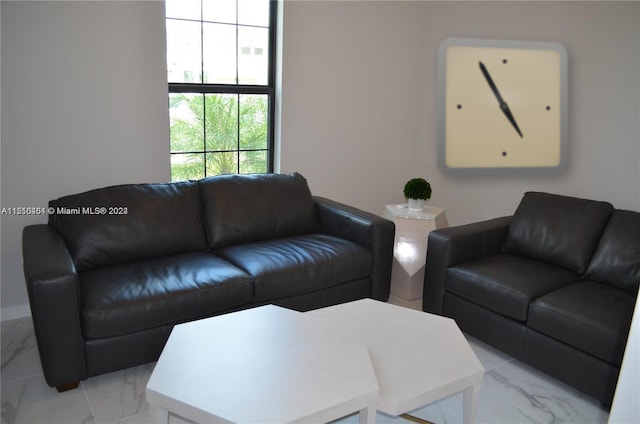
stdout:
h=4 m=55
